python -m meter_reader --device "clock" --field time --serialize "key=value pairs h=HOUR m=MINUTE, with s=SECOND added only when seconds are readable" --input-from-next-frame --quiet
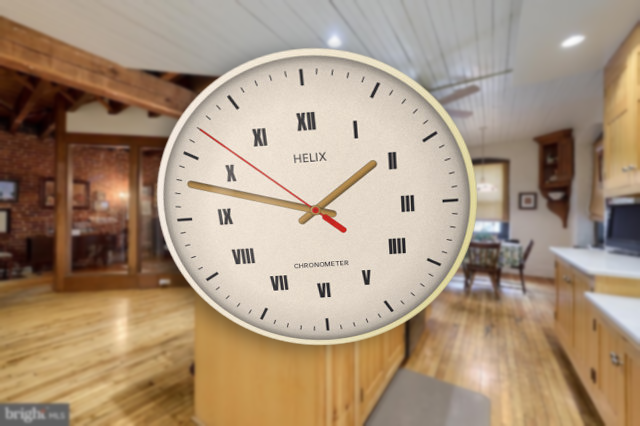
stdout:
h=1 m=47 s=52
